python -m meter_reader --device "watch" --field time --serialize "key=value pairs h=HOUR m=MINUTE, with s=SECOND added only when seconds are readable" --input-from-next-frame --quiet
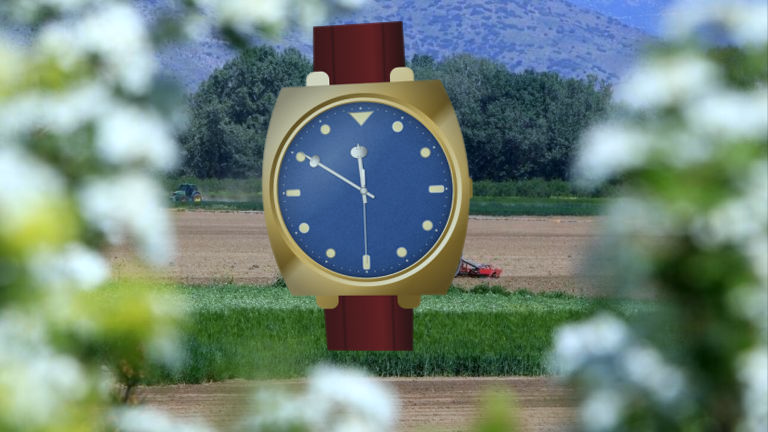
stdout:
h=11 m=50 s=30
